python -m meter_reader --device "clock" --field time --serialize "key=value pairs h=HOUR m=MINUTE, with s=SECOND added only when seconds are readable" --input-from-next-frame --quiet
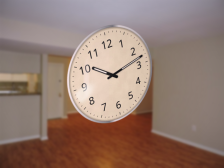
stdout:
h=10 m=13
